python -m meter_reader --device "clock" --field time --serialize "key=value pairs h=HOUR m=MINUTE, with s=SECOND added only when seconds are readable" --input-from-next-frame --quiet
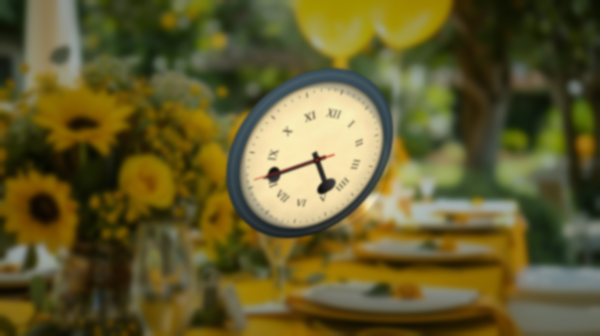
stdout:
h=4 m=40 s=41
